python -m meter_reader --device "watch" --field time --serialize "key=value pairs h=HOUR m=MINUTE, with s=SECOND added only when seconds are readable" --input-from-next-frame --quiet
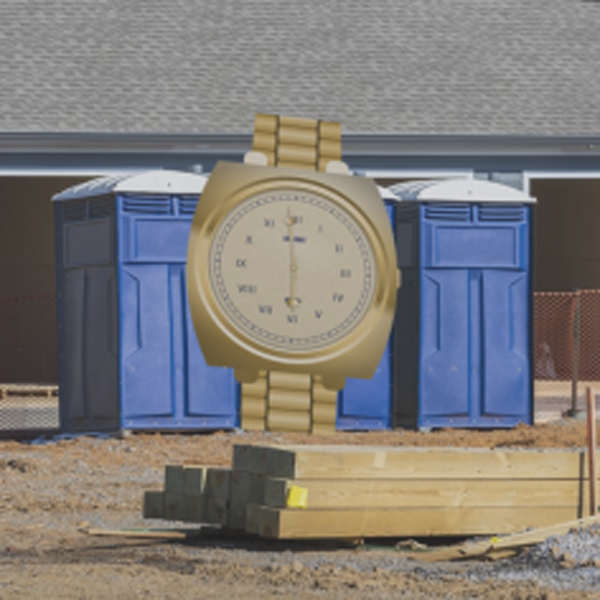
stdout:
h=5 m=59
